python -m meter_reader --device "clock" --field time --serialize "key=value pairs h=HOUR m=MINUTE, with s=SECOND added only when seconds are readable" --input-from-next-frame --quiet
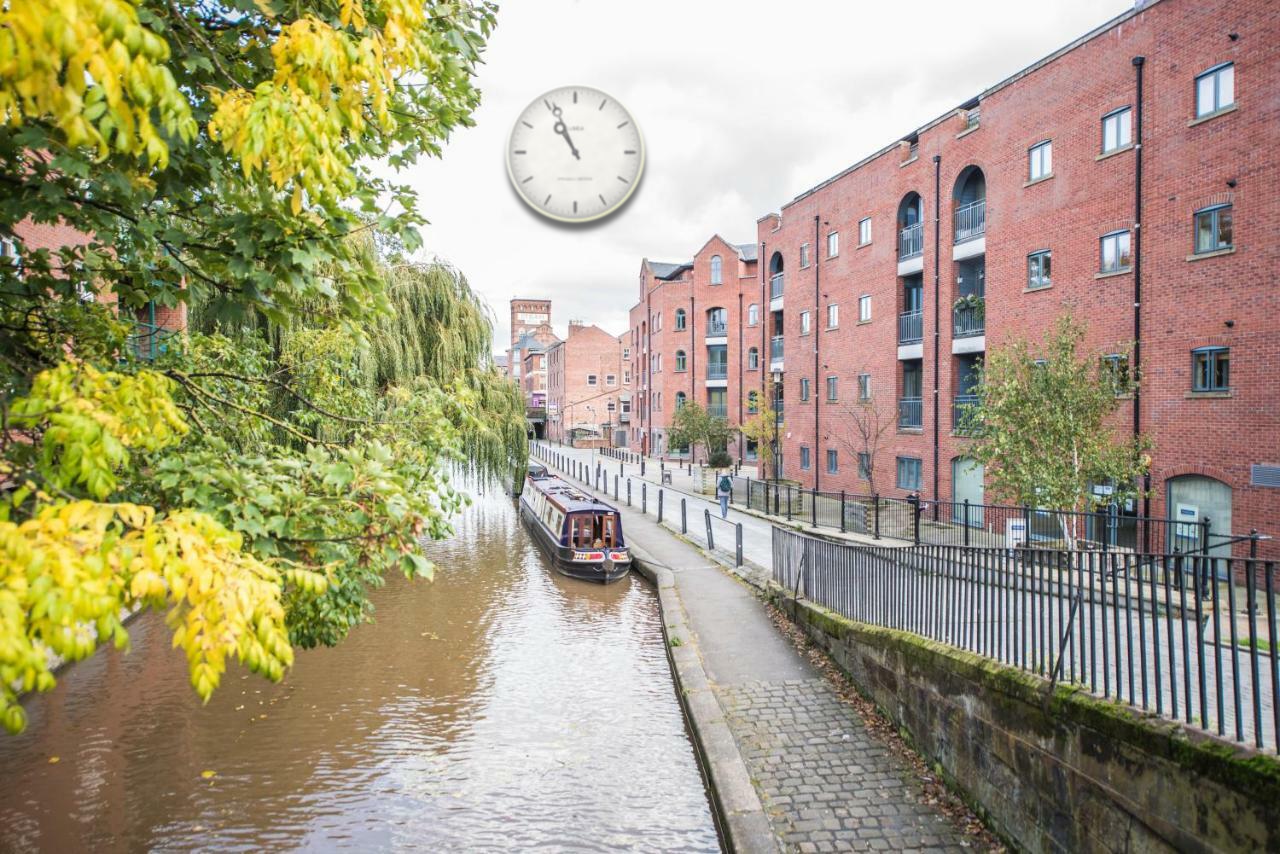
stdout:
h=10 m=56
